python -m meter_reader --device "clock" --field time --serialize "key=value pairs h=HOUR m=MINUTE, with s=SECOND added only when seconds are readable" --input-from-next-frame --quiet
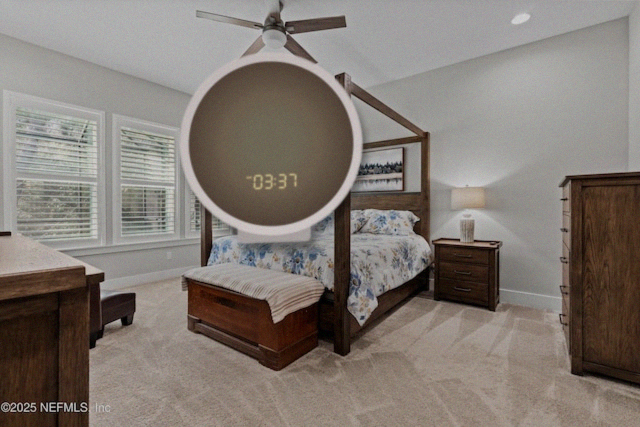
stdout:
h=3 m=37
